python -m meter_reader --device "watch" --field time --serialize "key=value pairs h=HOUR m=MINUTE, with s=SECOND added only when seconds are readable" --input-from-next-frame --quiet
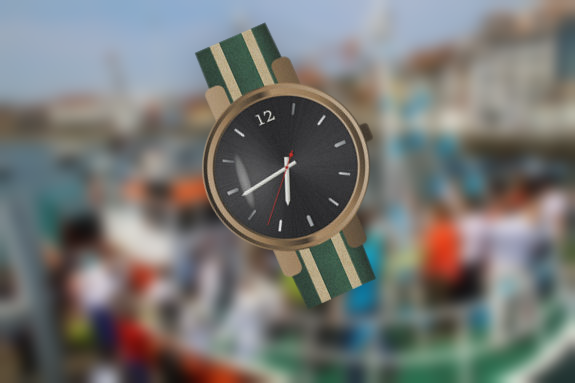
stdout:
h=6 m=43 s=37
